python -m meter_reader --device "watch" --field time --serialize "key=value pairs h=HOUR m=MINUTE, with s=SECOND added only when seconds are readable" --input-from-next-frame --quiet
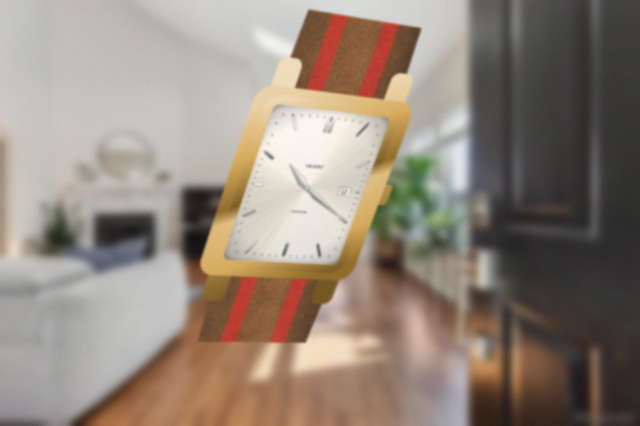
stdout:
h=10 m=20
